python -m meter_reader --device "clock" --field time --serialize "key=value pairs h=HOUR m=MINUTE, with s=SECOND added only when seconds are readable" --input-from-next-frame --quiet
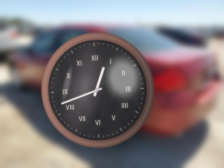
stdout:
h=12 m=42
